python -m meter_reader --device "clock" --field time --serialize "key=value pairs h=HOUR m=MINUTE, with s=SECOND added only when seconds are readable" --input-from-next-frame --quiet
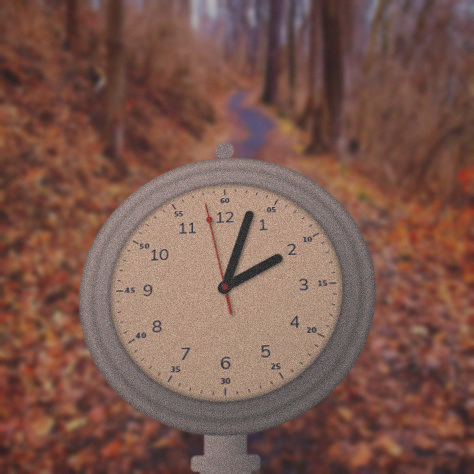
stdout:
h=2 m=2 s=58
